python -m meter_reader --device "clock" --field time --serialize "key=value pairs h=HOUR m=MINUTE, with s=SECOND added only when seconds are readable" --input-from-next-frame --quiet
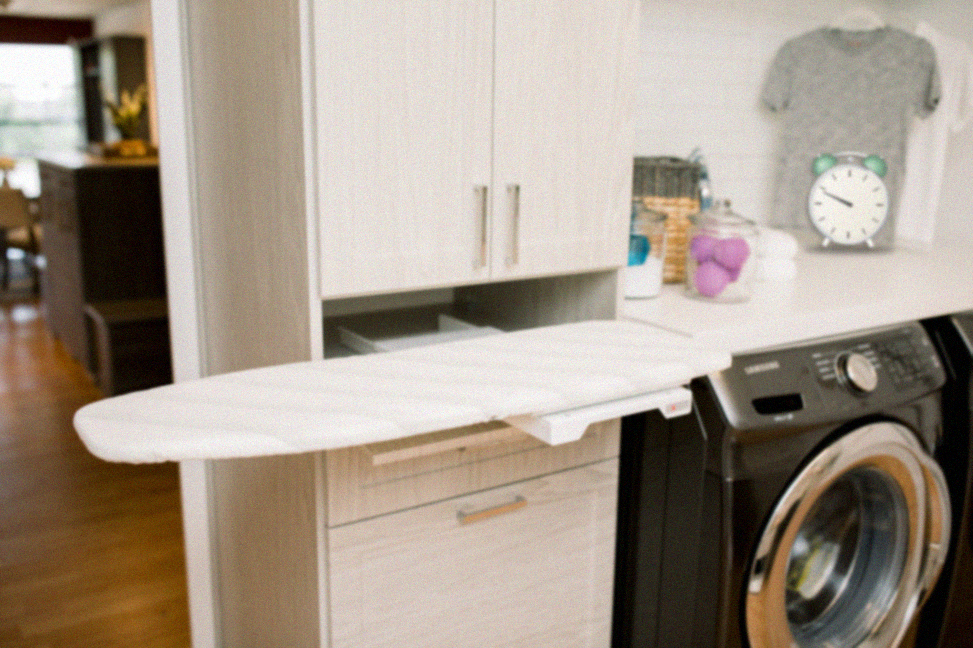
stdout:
h=9 m=49
